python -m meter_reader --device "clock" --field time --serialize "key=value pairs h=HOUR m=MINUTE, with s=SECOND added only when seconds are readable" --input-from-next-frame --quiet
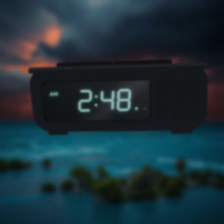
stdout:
h=2 m=48
